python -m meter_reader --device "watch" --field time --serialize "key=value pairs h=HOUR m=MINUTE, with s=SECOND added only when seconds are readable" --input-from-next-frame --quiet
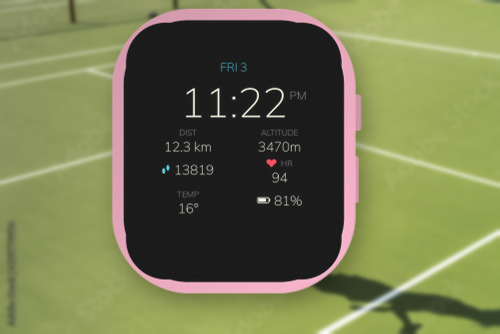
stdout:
h=11 m=22
